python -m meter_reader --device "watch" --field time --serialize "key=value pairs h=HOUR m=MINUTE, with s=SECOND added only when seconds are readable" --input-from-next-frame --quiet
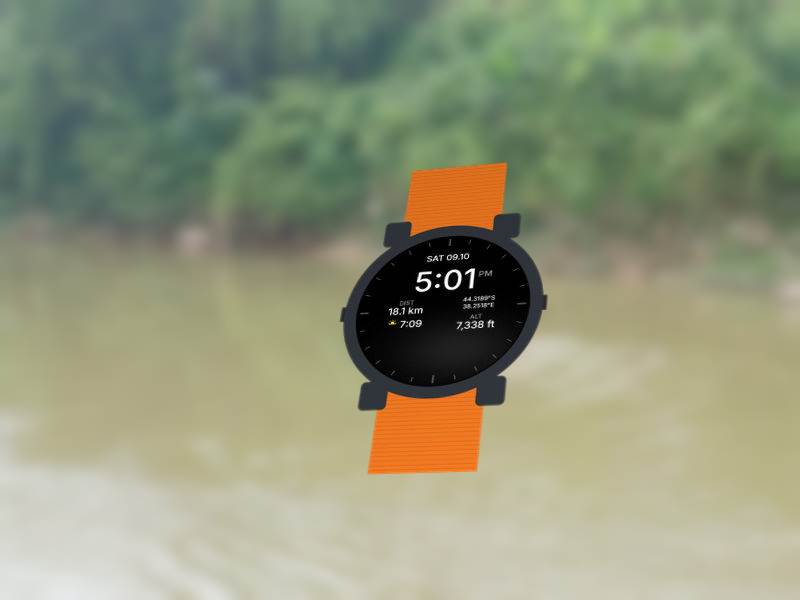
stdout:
h=5 m=1
